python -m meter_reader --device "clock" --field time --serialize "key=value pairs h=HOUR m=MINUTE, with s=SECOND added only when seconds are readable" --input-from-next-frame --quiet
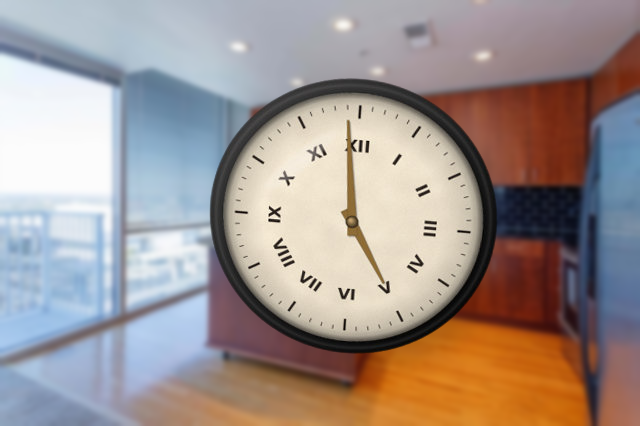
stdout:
h=4 m=59
